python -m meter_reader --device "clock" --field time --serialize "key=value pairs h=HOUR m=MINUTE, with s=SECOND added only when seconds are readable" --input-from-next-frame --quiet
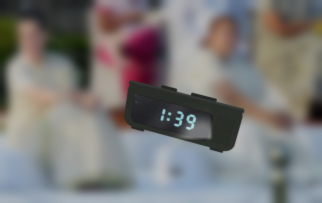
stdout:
h=1 m=39
